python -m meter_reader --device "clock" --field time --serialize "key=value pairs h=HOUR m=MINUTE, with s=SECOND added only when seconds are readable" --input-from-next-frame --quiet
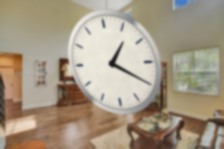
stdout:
h=1 m=20
